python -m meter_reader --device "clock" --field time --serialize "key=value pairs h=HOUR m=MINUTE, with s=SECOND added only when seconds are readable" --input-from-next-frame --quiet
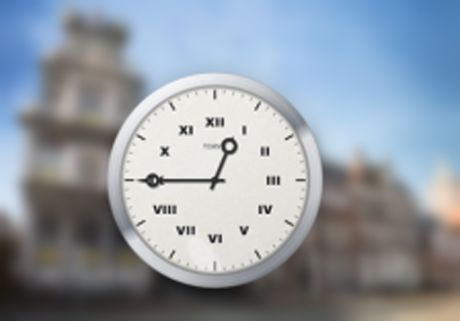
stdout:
h=12 m=45
